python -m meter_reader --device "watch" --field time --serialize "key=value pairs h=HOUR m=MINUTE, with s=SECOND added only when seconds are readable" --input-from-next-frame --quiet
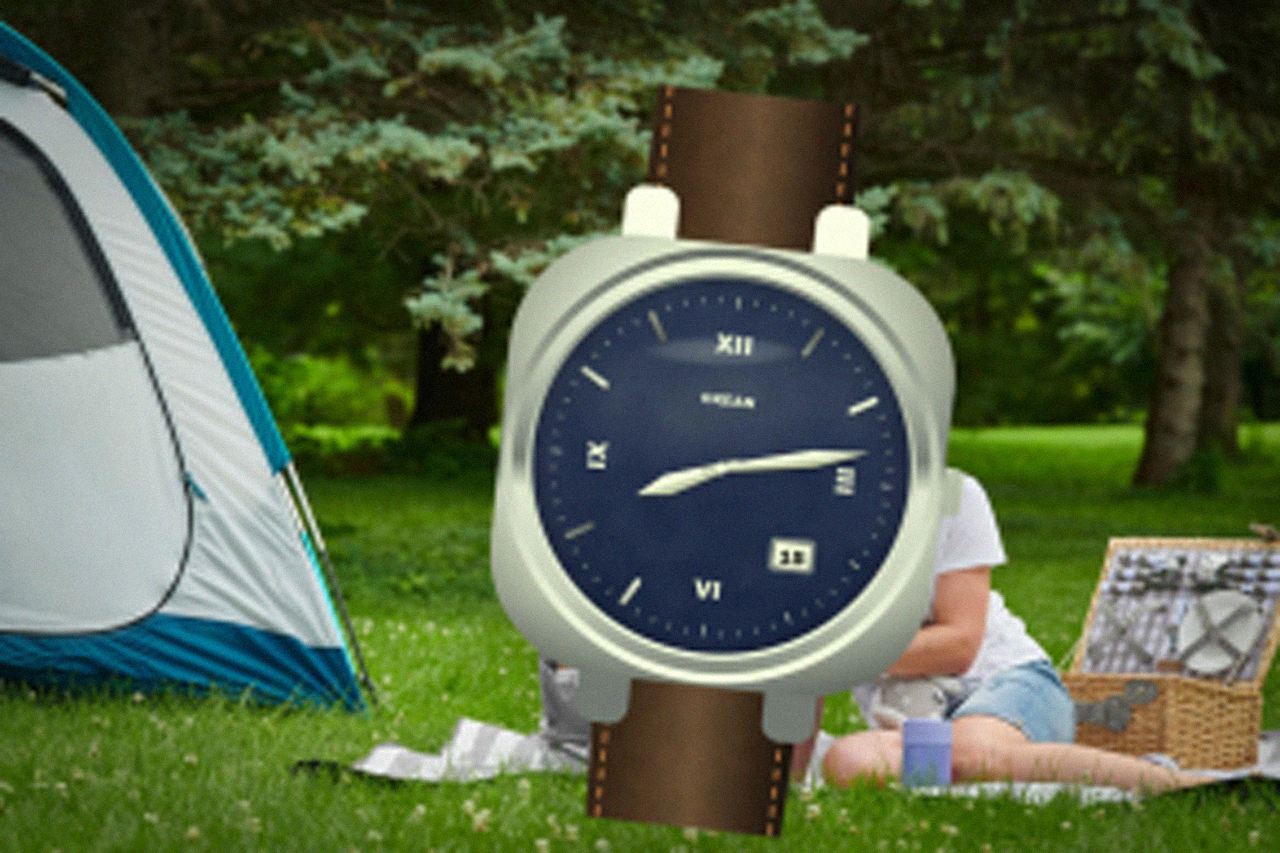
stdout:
h=8 m=13
